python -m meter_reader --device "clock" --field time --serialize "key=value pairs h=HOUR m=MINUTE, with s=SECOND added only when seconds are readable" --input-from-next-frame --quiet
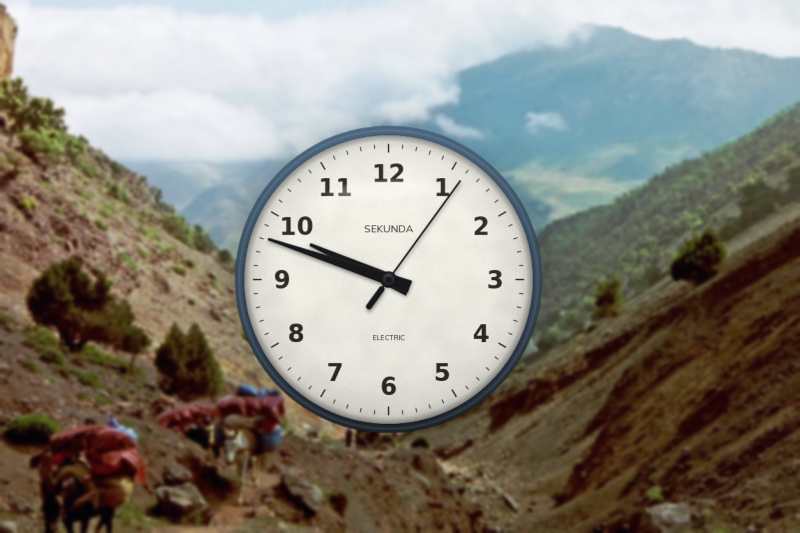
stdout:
h=9 m=48 s=6
